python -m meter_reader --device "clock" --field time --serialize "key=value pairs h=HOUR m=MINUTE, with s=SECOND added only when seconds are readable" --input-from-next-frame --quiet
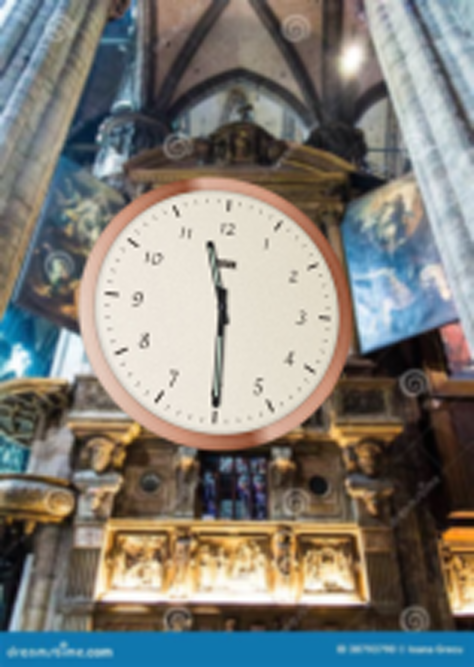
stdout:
h=11 m=30
